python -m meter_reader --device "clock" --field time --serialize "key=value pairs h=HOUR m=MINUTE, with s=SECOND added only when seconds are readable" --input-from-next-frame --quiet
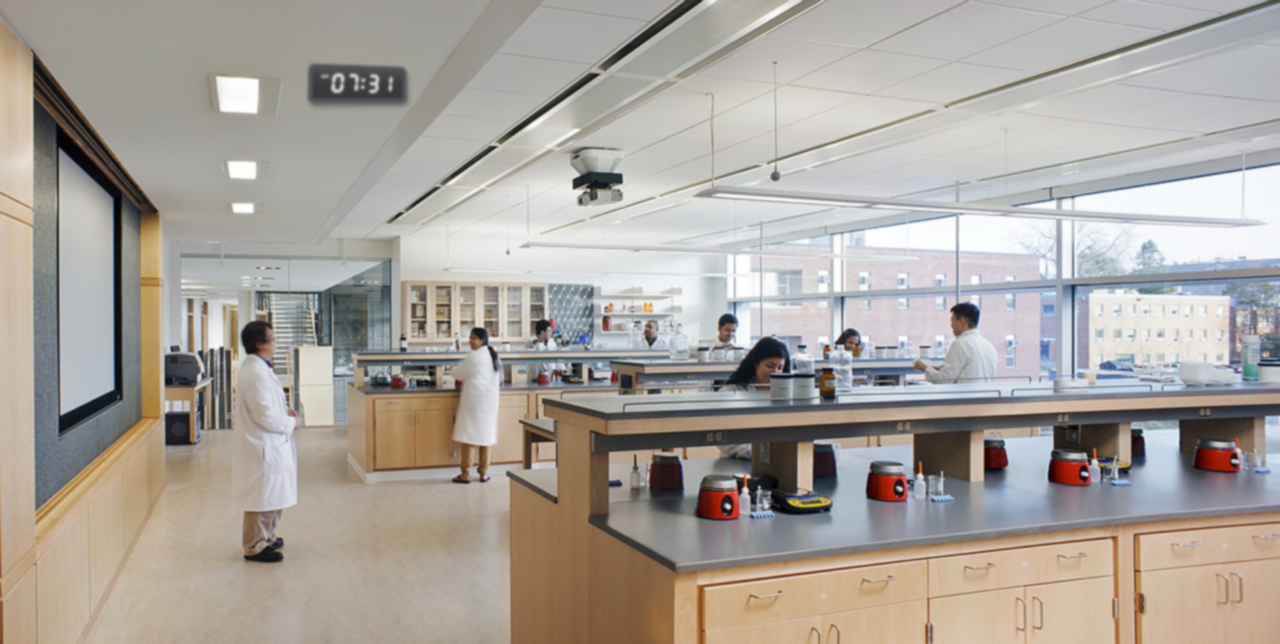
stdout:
h=7 m=31
